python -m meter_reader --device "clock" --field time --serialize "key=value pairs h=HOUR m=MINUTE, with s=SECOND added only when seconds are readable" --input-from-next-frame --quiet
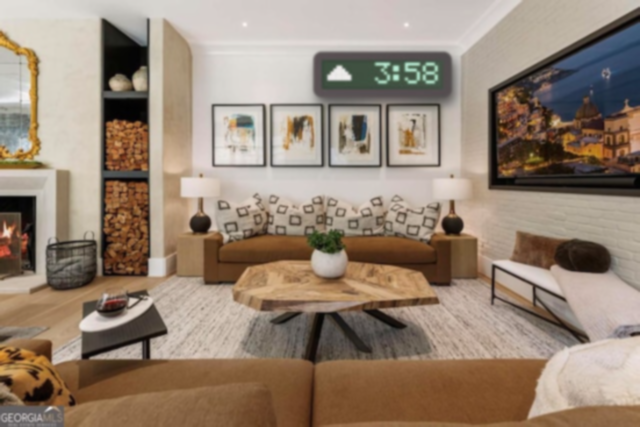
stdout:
h=3 m=58
